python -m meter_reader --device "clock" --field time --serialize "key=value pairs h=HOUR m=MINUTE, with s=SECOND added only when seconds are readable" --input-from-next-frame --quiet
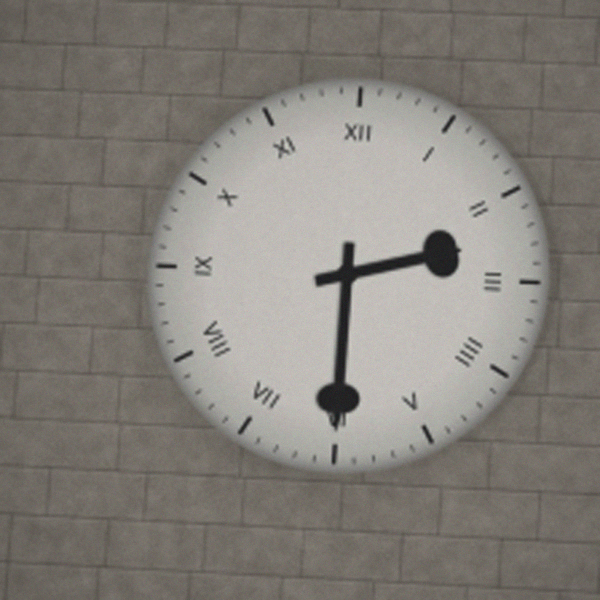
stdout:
h=2 m=30
